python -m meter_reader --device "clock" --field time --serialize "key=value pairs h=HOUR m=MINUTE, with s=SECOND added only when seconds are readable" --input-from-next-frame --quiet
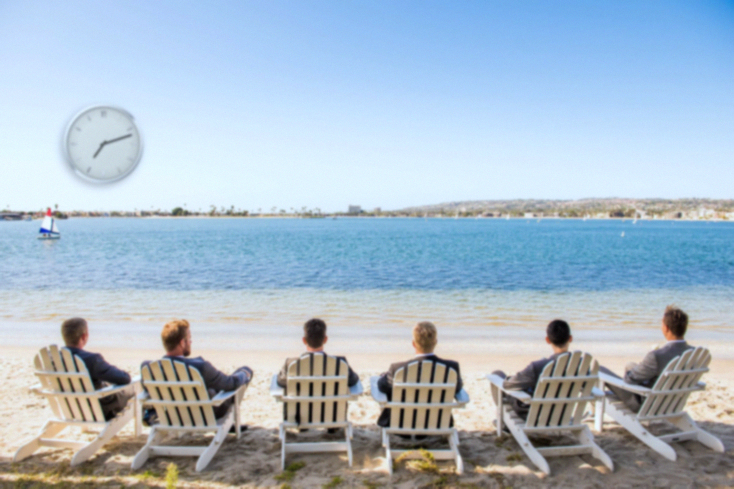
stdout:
h=7 m=12
